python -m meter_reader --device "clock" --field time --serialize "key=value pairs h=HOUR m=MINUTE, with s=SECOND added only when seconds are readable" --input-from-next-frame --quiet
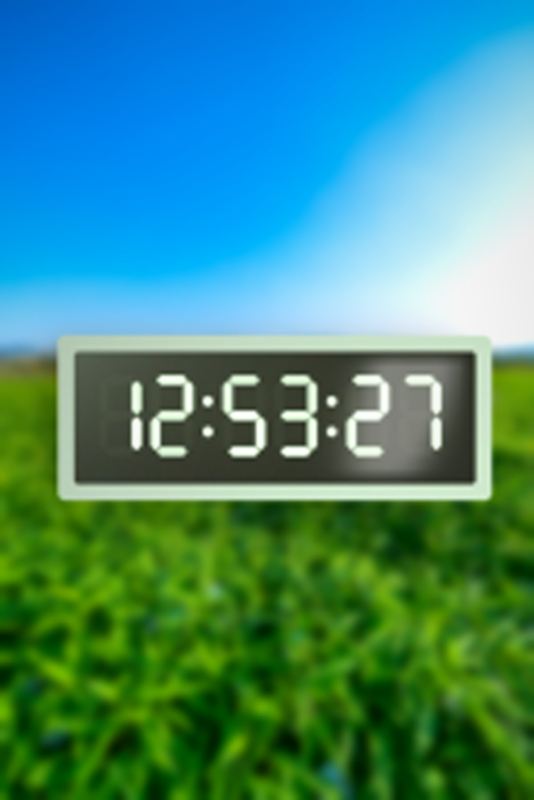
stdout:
h=12 m=53 s=27
